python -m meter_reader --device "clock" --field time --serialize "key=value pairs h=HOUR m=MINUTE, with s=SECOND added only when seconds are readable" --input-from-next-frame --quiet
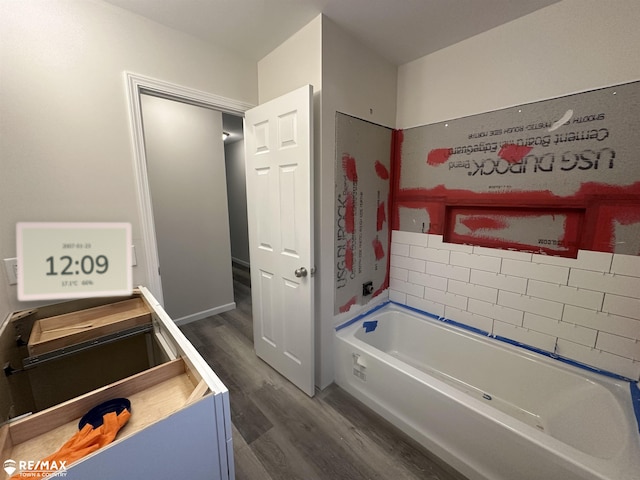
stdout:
h=12 m=9
